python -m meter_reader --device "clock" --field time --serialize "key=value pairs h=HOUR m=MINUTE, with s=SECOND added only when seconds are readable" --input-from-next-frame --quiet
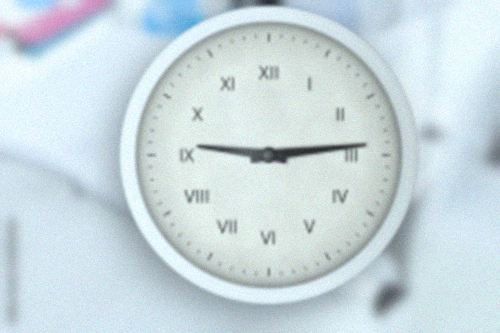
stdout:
h=9 m=14
